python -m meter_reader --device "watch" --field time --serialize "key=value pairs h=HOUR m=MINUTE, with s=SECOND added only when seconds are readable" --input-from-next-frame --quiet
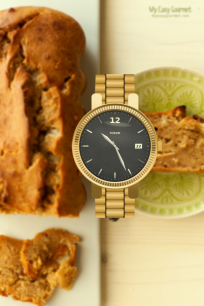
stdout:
h=10 m=26
